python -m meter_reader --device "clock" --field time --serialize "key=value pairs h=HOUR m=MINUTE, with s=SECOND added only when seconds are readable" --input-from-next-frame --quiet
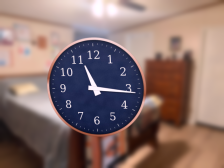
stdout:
h=11 m=16
